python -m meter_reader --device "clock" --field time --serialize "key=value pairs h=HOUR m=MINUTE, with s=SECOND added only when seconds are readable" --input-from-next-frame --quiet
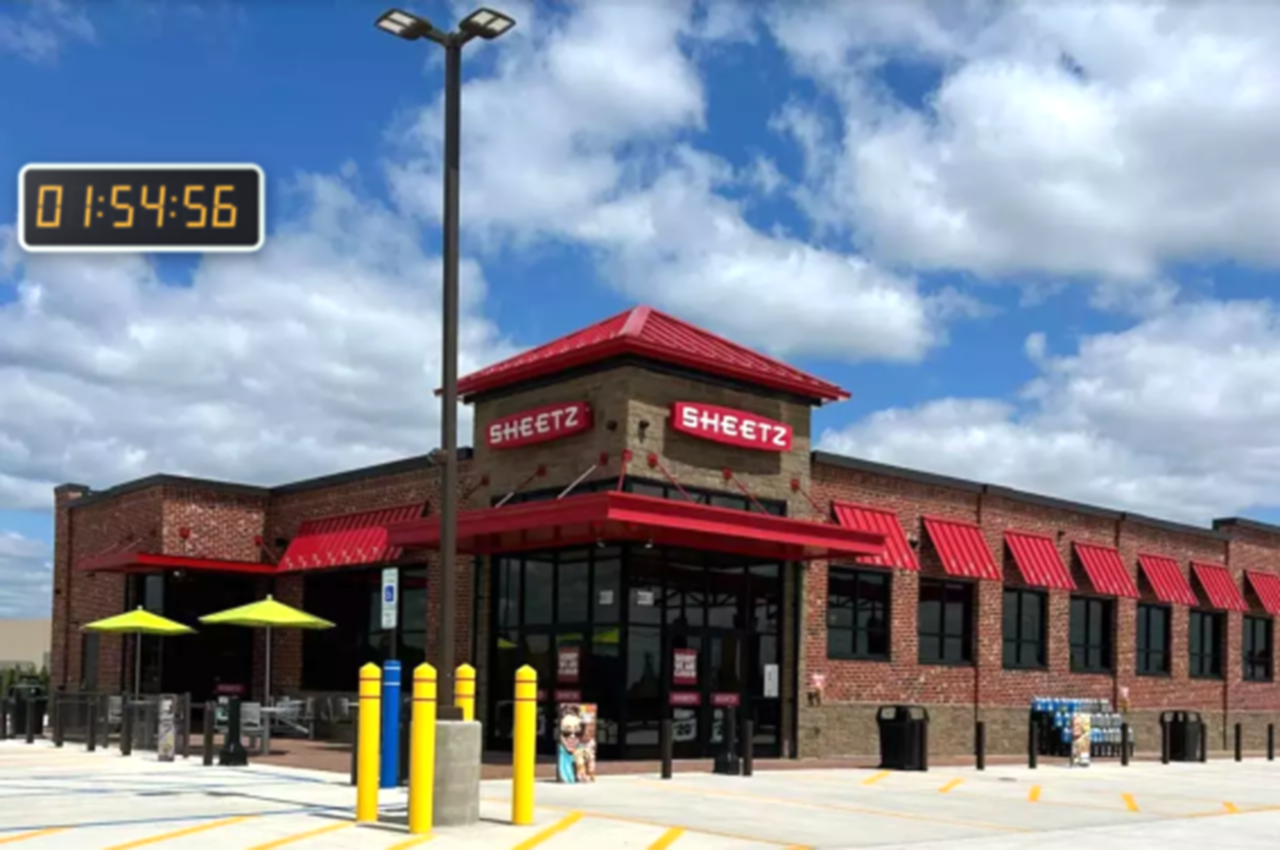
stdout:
h=1 m=54 s=56
